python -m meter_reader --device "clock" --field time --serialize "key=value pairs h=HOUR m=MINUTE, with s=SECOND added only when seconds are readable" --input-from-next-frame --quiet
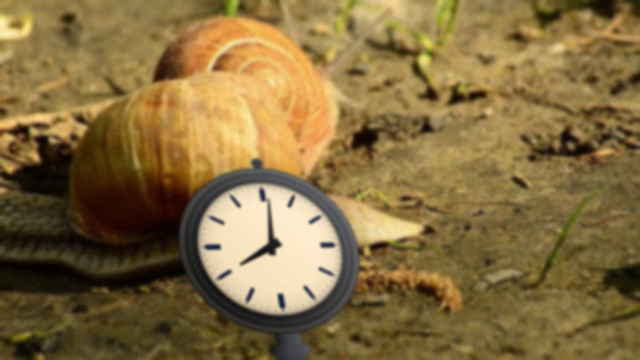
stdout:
h=8 m=1
